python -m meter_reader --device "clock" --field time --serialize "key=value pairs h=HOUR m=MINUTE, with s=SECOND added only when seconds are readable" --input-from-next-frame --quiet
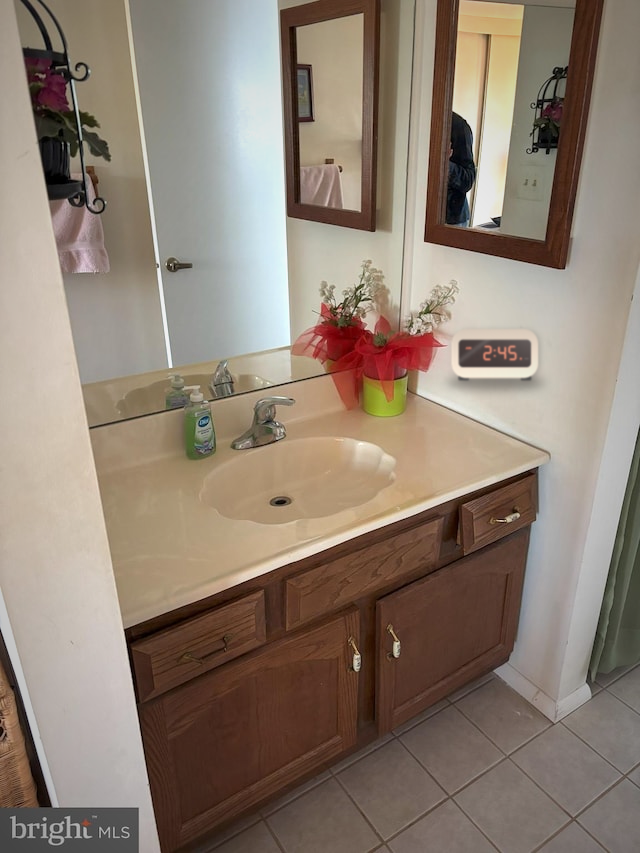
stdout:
h=2 m=45
